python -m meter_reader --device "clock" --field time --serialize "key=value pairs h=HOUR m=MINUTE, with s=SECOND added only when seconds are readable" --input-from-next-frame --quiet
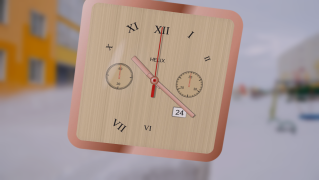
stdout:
h=10 m=21
